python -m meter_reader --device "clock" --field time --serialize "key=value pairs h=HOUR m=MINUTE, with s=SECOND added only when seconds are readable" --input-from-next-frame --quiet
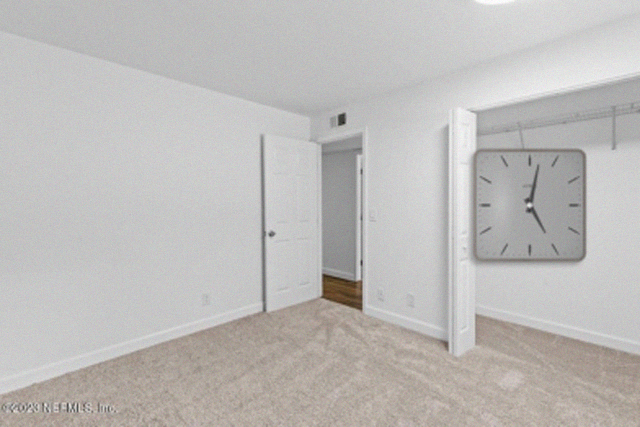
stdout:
h=5 m=2
